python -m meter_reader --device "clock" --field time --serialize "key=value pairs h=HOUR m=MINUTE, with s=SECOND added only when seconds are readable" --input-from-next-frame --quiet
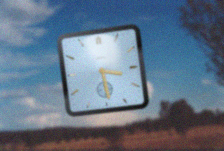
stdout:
h=3 m=29
